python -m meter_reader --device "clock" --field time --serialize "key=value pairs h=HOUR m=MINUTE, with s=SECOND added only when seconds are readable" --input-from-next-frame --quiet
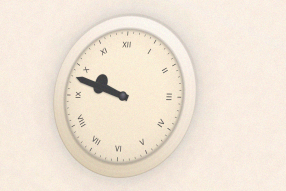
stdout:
h=9 m=48
